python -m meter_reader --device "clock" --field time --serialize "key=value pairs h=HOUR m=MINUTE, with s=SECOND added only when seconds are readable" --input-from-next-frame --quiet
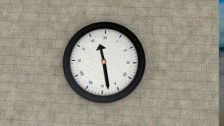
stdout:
h=11 m=28
